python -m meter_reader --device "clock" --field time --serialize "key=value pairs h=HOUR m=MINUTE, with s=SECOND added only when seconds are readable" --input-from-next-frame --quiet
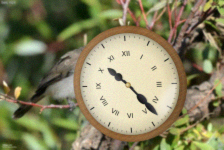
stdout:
h=10 m=23
